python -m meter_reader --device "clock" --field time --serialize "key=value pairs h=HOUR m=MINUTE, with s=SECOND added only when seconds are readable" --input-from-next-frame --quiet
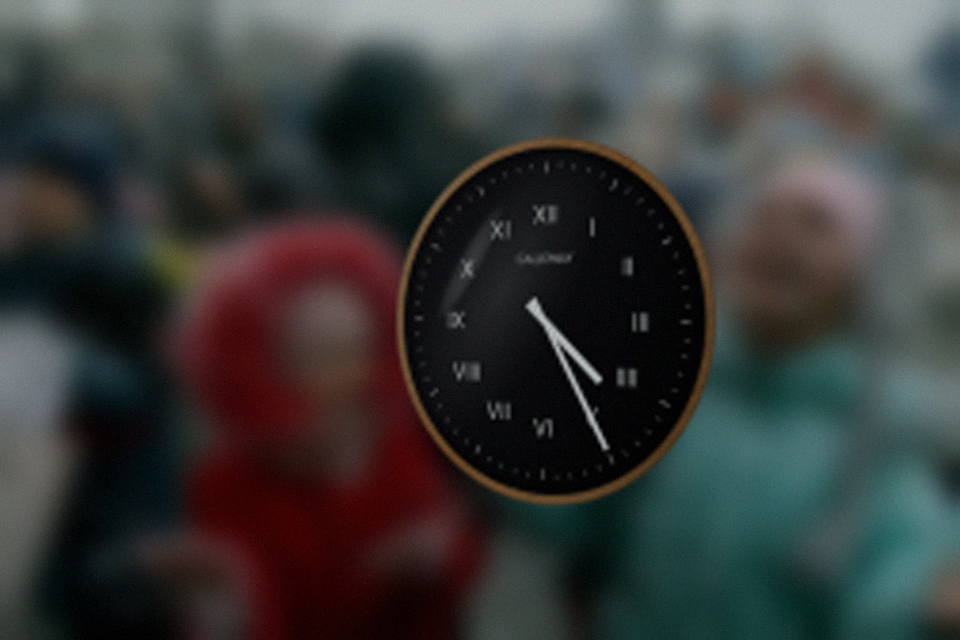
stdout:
h=4 m=25
